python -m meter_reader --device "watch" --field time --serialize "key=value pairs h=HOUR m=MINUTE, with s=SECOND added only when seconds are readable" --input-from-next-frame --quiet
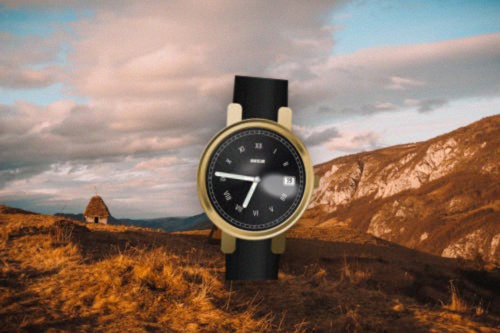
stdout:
h=6 m=46
